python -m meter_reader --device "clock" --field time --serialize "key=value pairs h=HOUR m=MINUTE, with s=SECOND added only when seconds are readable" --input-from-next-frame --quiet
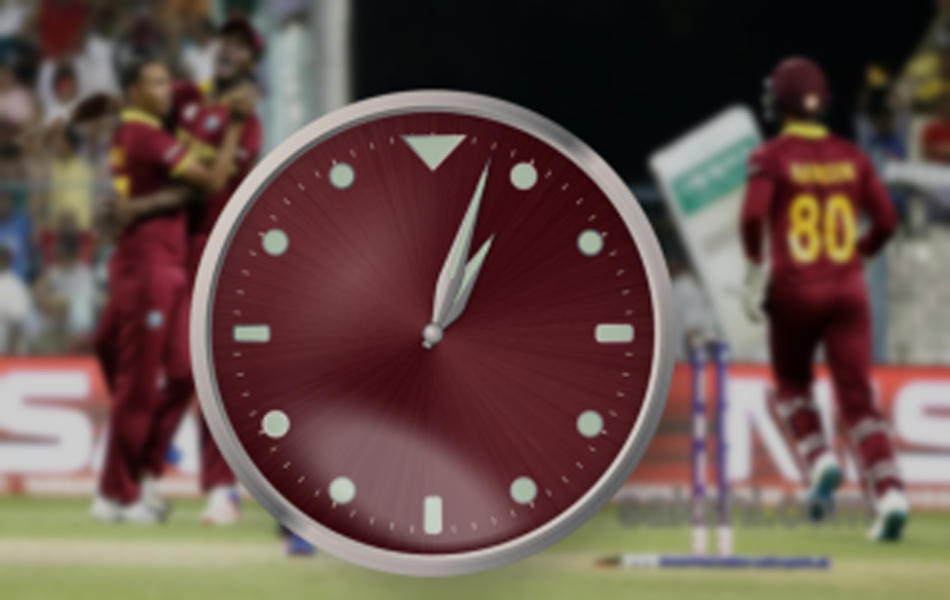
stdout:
h=1 m=3
